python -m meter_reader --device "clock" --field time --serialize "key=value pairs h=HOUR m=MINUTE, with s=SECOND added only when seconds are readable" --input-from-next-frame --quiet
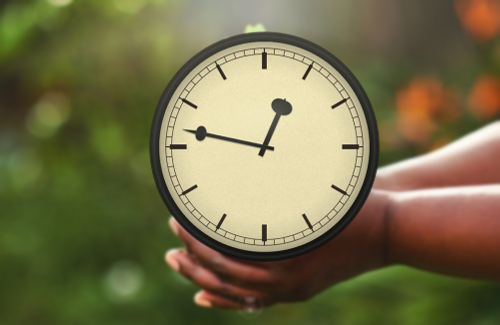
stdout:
h=12 m=47
